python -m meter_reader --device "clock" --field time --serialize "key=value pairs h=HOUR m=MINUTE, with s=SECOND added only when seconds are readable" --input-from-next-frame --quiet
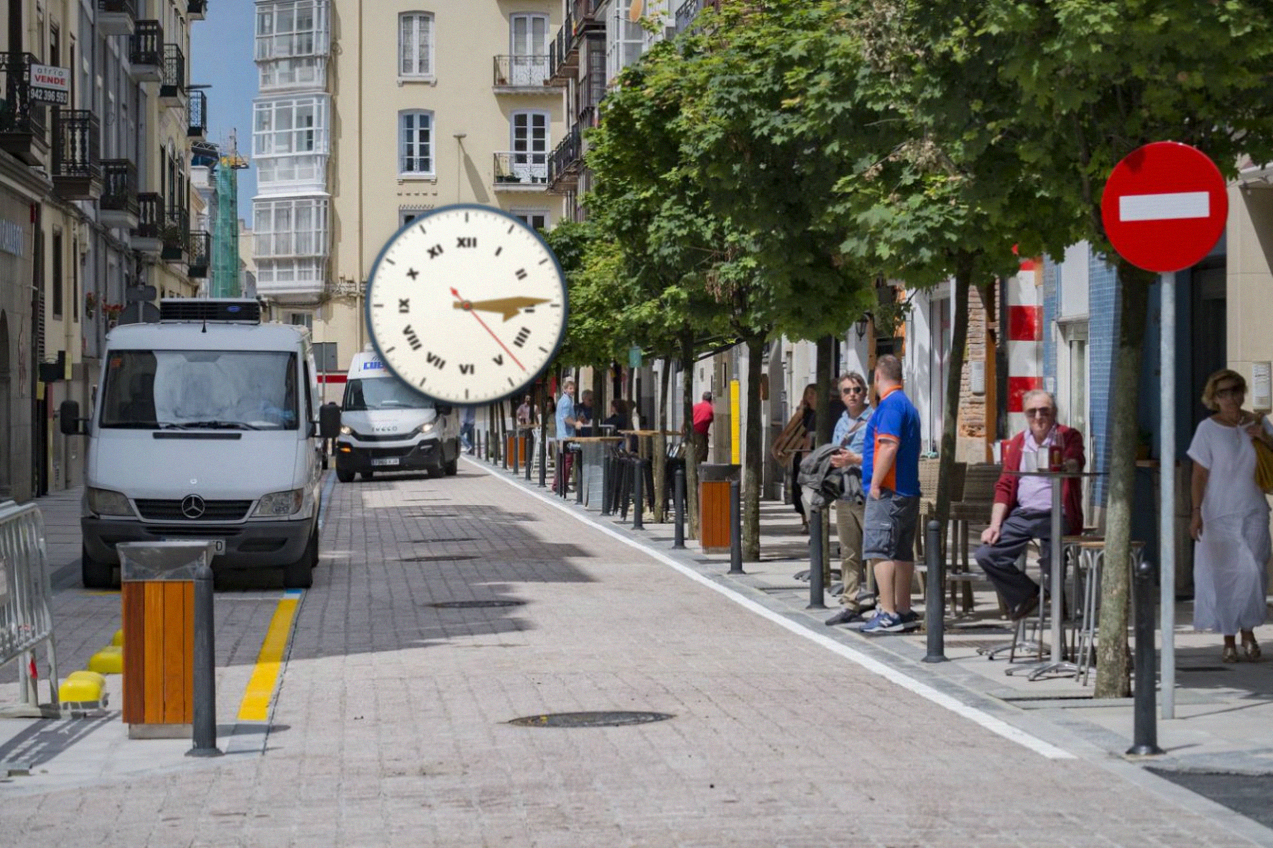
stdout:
h=3 m=14 s=23
